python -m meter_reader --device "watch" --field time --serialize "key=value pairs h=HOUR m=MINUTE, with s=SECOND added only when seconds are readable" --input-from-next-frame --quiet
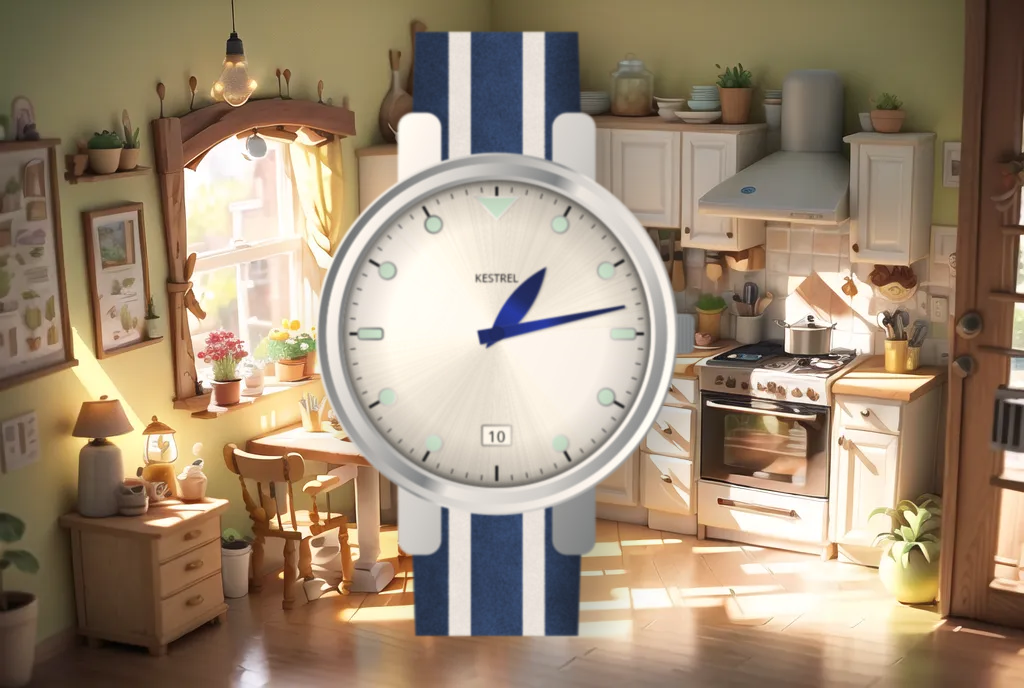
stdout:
h=1 m=13
